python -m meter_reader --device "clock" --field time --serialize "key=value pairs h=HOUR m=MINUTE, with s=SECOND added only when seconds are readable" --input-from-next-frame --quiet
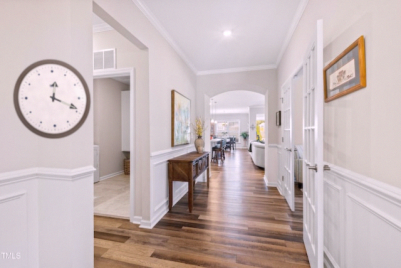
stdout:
h=12 m=19
